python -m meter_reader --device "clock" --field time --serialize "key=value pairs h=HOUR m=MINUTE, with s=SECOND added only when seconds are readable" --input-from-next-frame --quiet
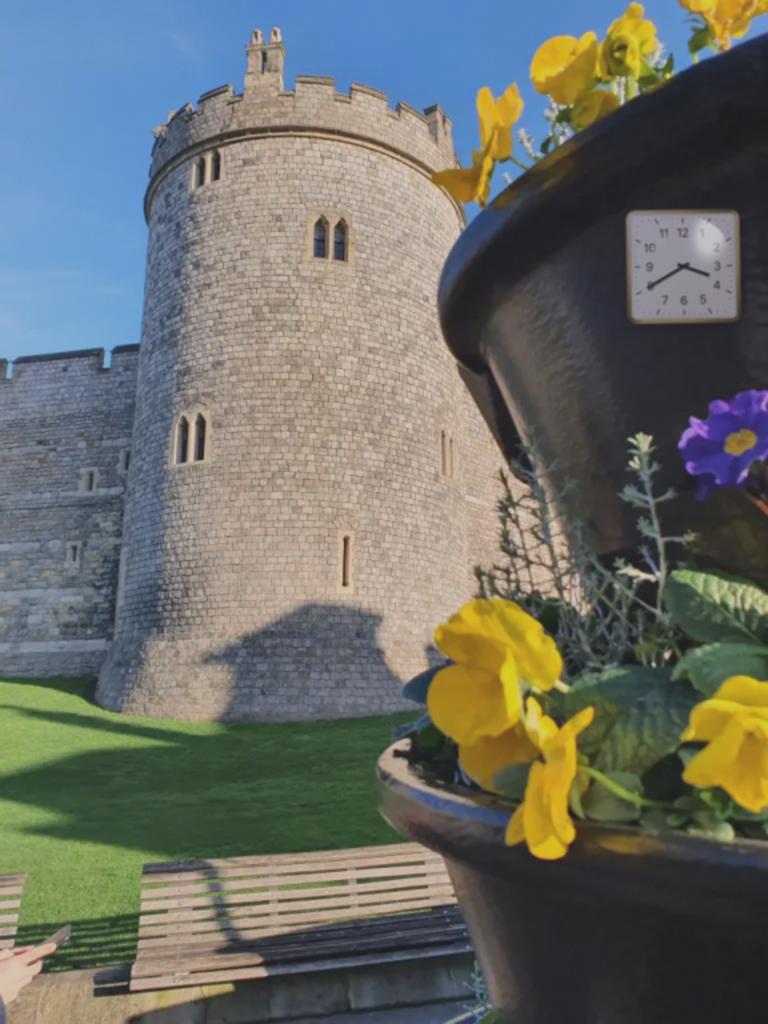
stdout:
h=3 m=40
